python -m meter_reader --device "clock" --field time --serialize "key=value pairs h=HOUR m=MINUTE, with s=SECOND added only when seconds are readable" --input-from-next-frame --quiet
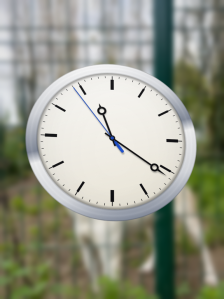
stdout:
h=11 m=20 s=54
